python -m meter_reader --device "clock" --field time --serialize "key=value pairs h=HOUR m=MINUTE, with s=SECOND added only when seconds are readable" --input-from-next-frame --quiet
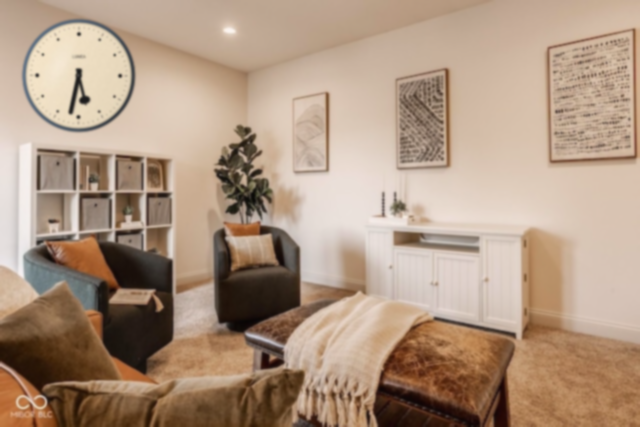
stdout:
h=5 m=32
